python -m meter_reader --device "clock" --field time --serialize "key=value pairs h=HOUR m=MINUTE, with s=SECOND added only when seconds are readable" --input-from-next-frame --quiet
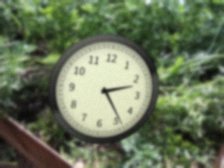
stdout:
h=2 m=24
